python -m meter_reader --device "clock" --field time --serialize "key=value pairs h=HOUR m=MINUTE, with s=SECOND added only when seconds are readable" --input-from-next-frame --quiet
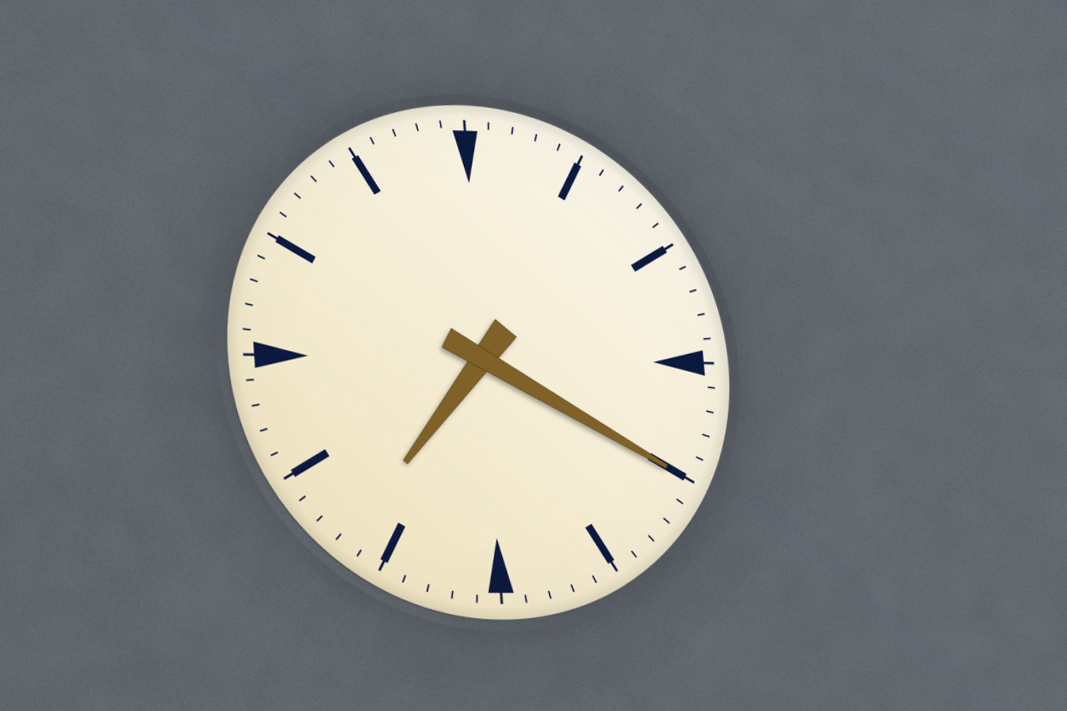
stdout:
h=7 m=20
